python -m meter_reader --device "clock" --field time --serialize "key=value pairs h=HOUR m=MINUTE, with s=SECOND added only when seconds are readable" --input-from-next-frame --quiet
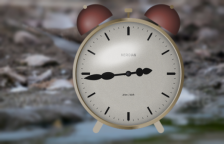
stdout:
h=2 m=44
